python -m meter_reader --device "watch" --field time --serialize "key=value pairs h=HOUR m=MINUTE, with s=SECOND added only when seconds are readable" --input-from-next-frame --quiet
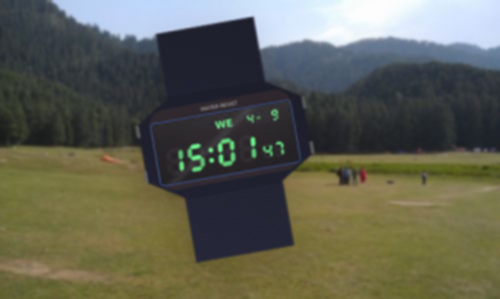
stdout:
h=15 m=1 s=47
